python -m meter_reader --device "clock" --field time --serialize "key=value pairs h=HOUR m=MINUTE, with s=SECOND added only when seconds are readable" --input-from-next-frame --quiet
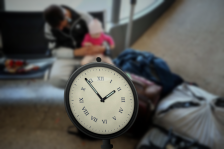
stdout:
h=1 m=54
